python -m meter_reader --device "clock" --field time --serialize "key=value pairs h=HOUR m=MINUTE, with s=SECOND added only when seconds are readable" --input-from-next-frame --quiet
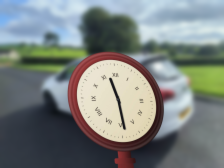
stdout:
h=11 m=29
